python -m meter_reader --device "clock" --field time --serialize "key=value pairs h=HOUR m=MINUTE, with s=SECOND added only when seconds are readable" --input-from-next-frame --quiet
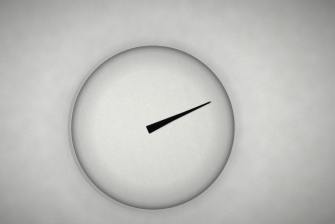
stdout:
h=2 m=11
